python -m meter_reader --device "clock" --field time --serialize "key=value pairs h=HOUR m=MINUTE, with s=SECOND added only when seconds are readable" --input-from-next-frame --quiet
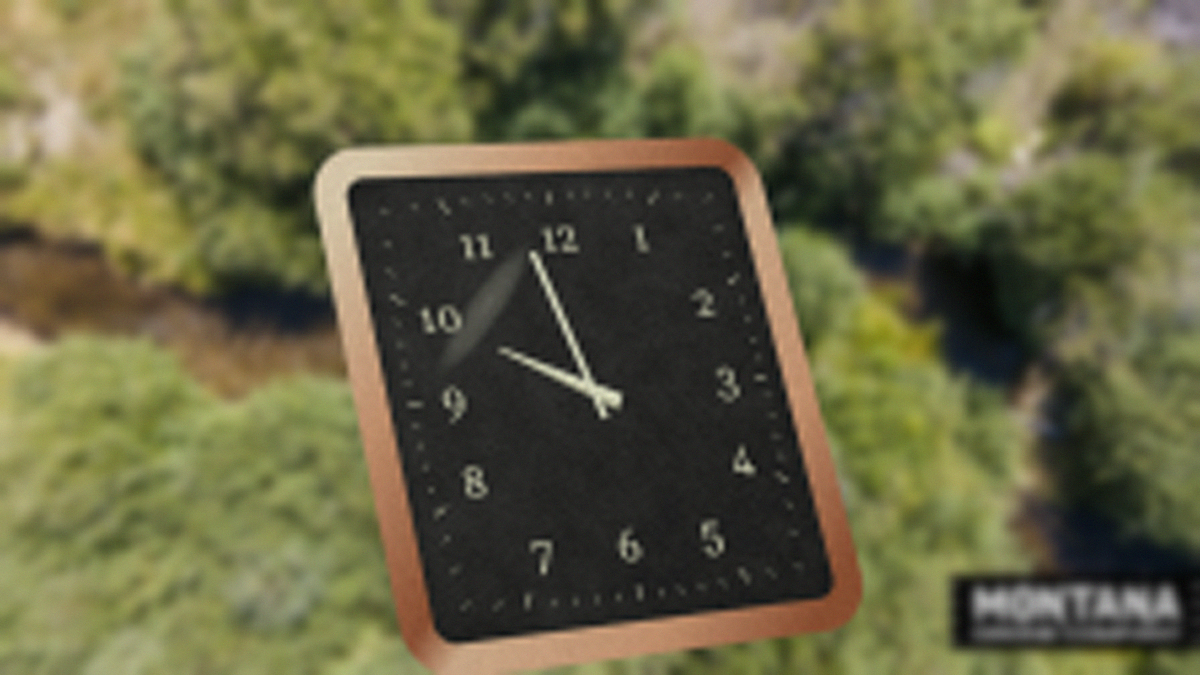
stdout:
h=9 m=58
